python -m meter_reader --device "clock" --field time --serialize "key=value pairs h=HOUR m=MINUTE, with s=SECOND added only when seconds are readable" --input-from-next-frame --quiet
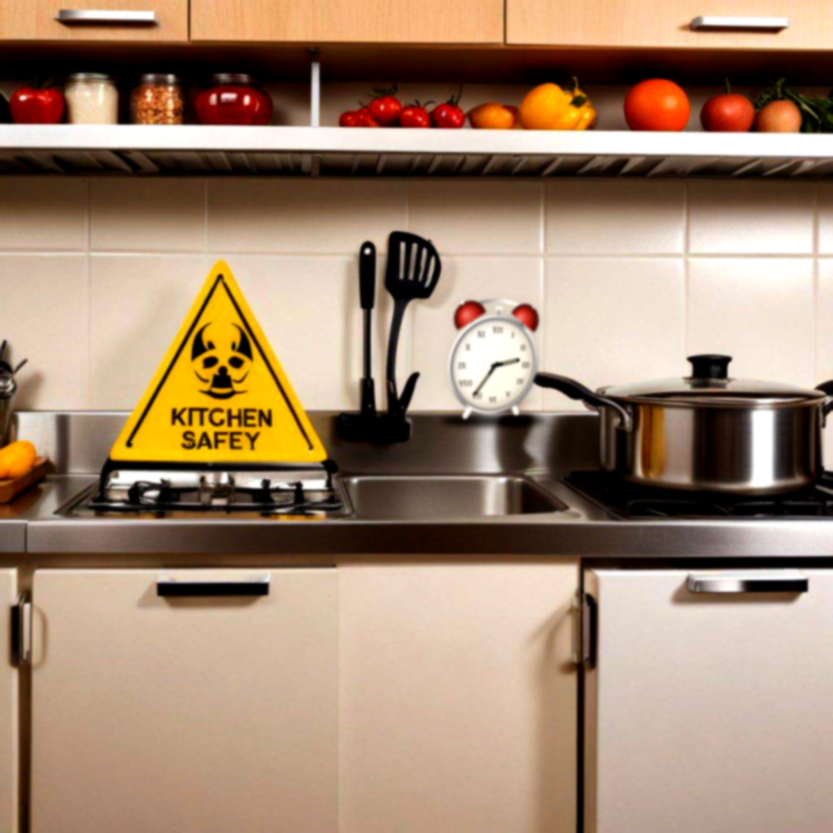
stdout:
h=2 m=36
